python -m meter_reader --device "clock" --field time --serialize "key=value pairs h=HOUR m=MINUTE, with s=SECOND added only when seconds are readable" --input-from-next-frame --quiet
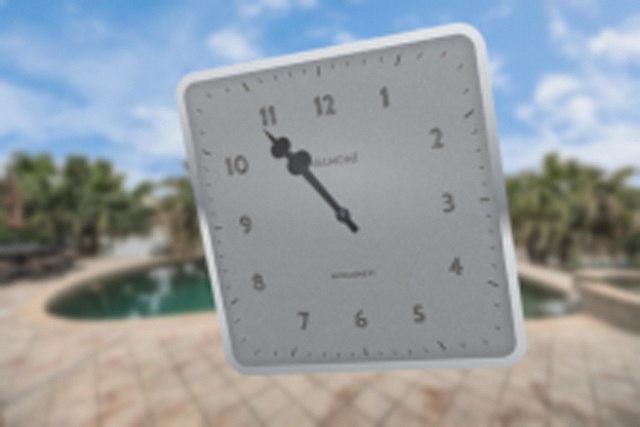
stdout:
h=10 m=54
